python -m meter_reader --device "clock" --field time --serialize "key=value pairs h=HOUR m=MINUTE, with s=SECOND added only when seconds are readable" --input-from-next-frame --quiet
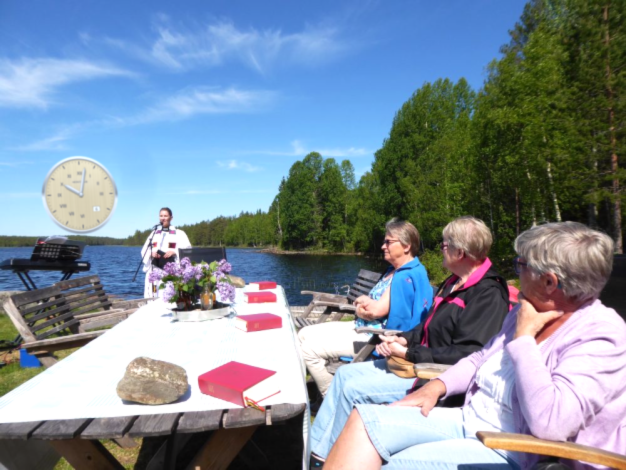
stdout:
h=10 m=2
